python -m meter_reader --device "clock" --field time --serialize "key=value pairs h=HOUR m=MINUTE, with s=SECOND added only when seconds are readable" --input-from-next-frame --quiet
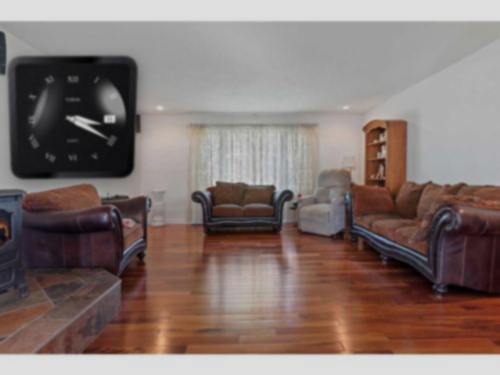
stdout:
h=3 m=20
